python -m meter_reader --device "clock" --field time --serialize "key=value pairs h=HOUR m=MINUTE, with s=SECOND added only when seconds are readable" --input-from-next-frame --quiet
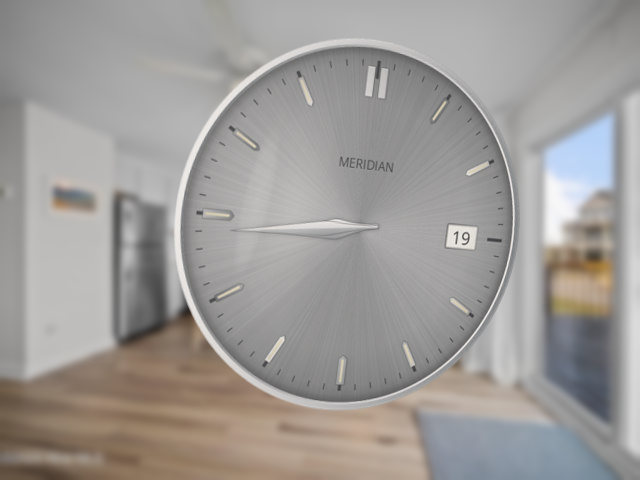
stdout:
h=8 m=44
